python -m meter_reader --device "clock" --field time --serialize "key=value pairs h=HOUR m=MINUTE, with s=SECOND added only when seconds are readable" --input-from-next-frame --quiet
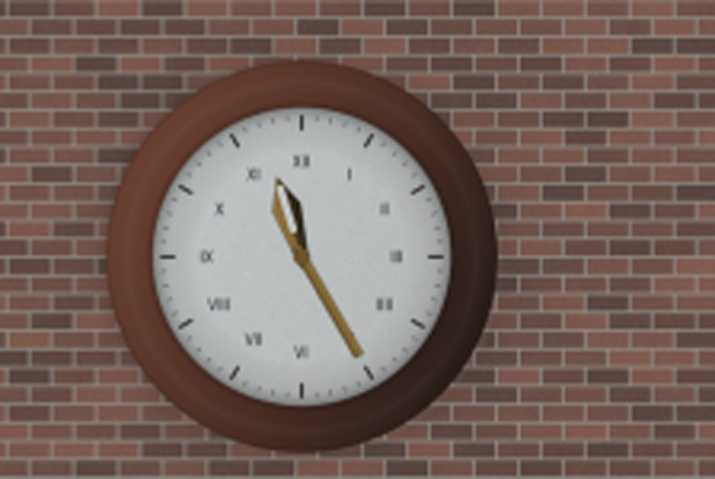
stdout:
h=11 m=25
